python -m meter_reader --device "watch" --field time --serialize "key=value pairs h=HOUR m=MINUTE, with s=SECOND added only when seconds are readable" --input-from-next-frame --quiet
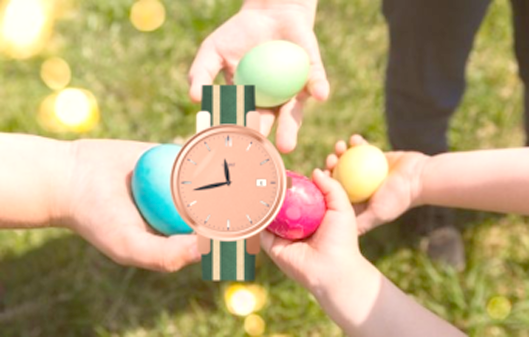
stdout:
h=11 m=43
